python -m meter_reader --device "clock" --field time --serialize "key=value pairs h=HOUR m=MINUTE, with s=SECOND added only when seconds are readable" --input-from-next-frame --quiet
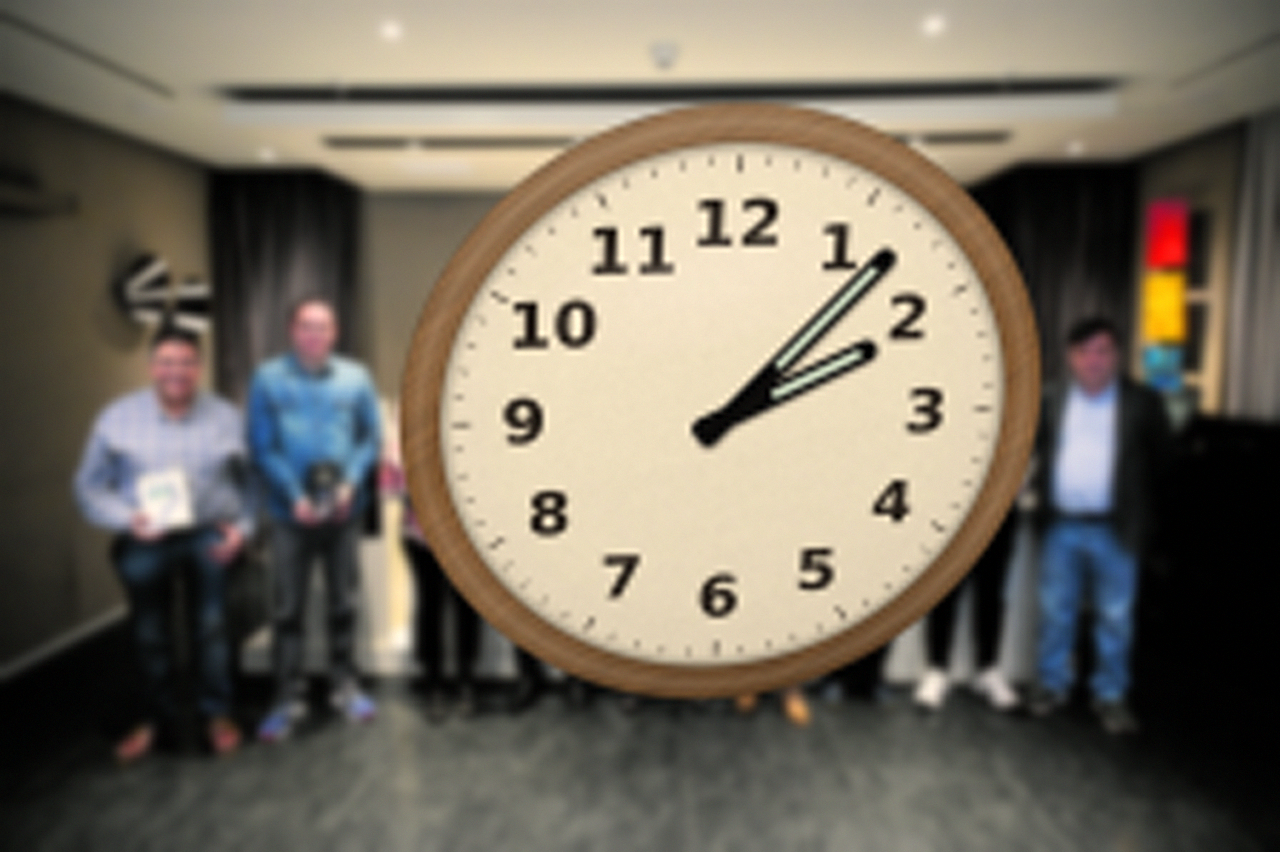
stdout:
h=2 m=7
